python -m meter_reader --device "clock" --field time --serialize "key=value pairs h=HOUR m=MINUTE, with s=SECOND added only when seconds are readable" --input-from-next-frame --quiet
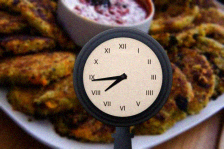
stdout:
h=7 m=44
